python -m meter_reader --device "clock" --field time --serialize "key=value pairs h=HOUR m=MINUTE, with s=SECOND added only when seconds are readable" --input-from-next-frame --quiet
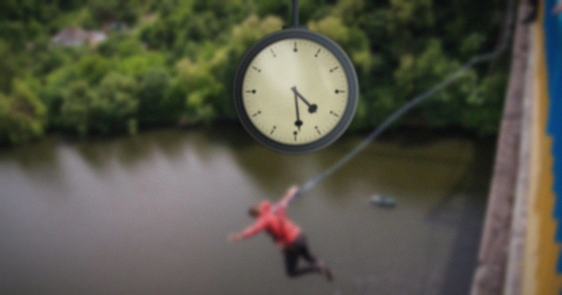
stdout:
h=4 m=29
